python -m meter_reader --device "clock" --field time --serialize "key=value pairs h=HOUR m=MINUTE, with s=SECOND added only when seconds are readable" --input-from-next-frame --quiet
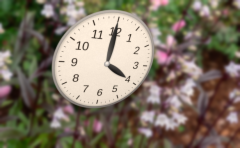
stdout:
h=4 m=0
